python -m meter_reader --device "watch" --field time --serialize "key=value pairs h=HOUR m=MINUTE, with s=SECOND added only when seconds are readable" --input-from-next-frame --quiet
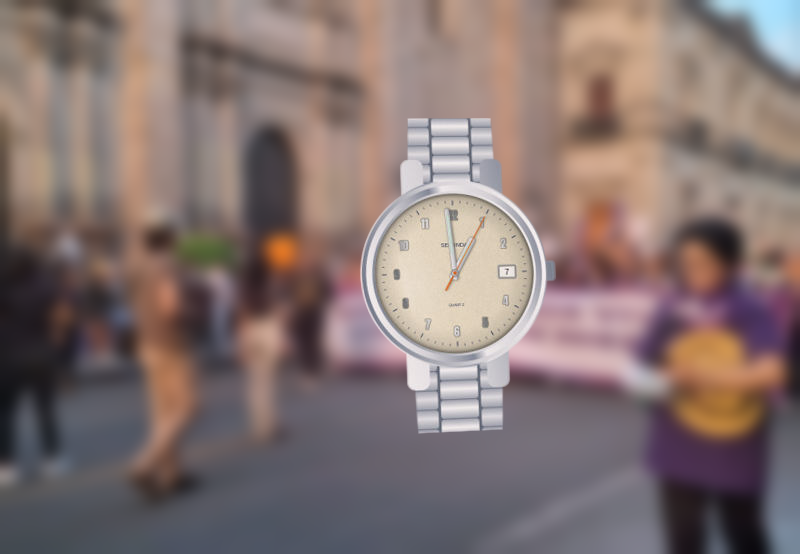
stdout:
h=12 m=59 s=5
